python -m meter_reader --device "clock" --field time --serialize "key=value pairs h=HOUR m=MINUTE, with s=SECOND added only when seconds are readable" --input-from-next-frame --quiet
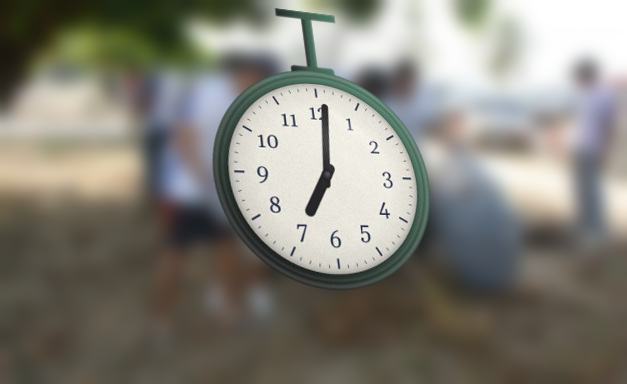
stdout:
h=7 m=1
